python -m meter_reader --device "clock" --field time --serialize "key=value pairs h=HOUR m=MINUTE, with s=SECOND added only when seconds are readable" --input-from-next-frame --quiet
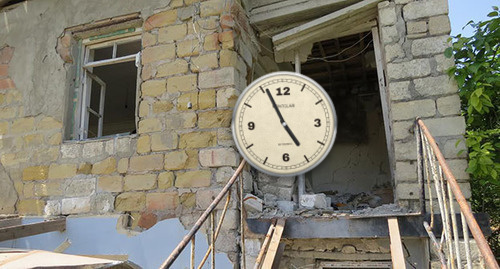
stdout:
h=4 m=56
